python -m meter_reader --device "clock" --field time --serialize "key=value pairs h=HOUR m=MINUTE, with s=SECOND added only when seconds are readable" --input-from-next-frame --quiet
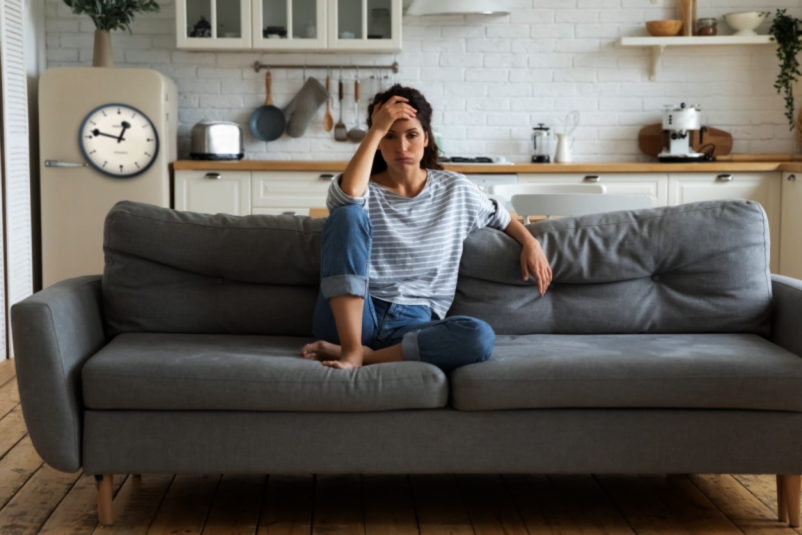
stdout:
h=12 m=47
